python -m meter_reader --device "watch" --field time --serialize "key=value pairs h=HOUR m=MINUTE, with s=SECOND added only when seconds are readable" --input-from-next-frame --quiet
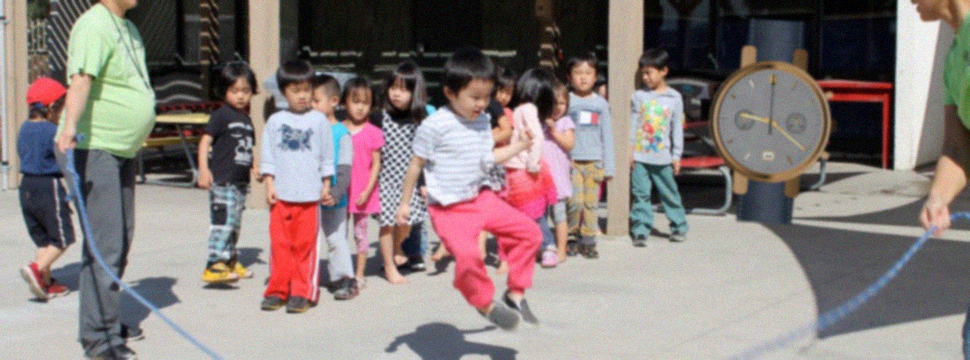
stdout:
h=9 m=21
